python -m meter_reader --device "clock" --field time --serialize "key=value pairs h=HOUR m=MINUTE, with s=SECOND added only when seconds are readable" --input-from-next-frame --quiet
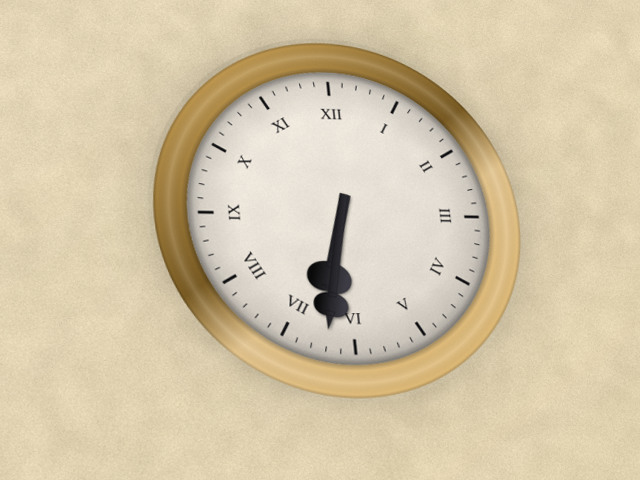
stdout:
h=6 m=32
